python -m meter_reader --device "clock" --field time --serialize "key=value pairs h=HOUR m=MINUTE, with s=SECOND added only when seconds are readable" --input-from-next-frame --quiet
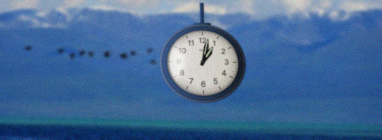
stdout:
h=1 m=2
